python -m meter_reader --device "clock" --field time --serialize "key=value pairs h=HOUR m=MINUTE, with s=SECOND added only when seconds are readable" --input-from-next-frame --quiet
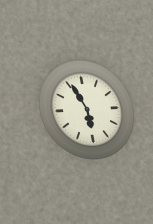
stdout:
h=5 m=56
